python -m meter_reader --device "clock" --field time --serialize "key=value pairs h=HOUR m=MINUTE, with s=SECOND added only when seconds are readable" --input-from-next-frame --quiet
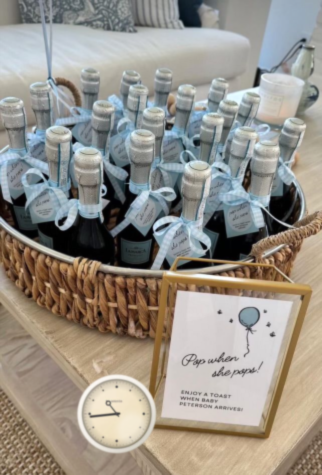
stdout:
h=10 m=44
